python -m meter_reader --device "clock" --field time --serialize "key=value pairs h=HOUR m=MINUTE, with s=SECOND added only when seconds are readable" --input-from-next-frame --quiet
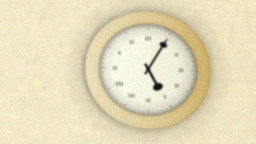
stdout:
h=5 m=5
